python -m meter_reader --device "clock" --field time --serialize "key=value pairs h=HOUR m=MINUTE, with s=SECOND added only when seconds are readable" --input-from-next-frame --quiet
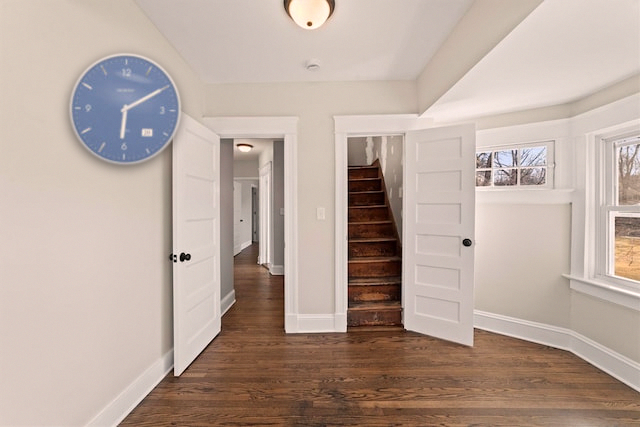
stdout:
h=6 m=10
